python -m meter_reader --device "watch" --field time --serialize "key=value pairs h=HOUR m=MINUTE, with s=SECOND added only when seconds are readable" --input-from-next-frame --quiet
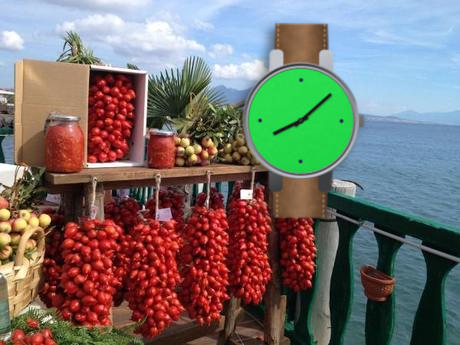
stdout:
h=8 m=8
